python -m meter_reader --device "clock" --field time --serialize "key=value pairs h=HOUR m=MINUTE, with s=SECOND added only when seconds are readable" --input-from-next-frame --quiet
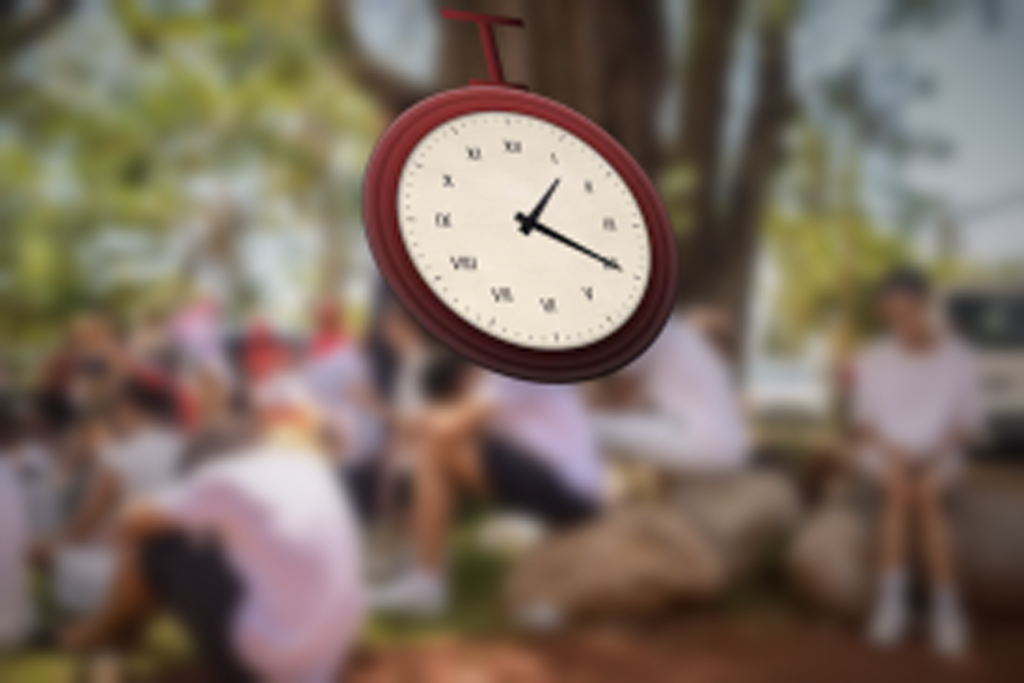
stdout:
h=1 m=20
